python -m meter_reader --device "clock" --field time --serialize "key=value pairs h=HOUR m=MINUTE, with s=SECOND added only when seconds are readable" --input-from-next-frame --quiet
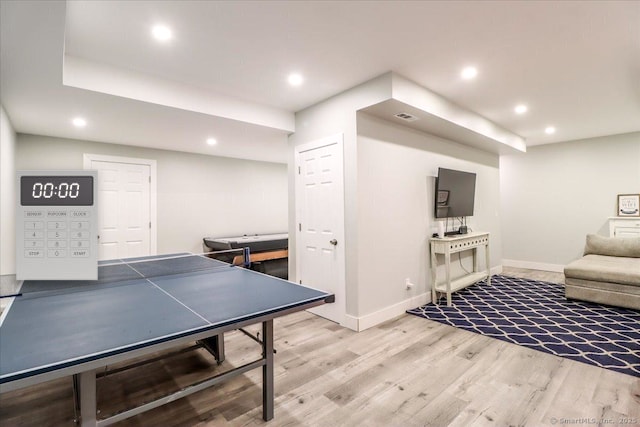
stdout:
h=0 m=0
